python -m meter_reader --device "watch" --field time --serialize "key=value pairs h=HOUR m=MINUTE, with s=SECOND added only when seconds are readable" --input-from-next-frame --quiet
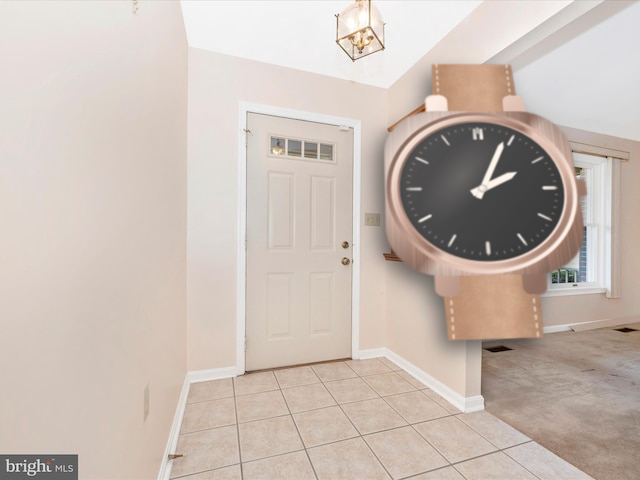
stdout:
h=2 m=4
